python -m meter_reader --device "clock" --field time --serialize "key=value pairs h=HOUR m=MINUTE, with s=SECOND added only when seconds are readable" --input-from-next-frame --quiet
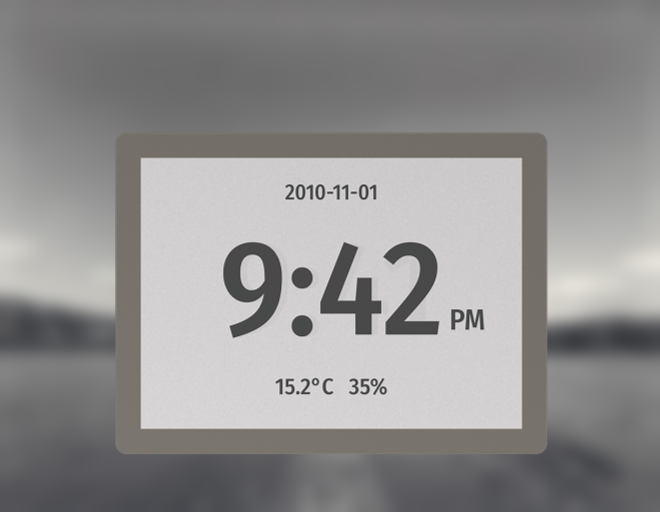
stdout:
h=9 m=42
